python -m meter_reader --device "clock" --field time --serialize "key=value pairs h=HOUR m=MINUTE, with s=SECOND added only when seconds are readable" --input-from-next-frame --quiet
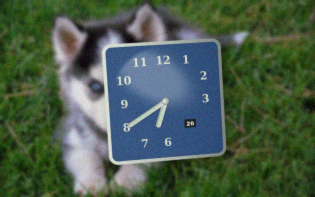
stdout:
h=6 m=40
